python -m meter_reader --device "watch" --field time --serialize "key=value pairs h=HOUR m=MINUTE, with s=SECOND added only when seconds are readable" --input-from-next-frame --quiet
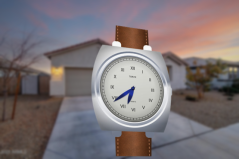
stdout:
h=6 m=39
